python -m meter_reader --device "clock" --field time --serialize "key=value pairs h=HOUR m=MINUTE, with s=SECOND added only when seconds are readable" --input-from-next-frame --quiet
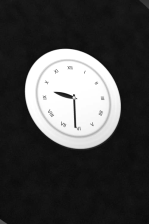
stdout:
h=9 m=31
